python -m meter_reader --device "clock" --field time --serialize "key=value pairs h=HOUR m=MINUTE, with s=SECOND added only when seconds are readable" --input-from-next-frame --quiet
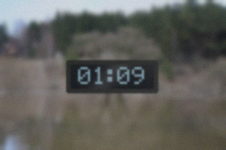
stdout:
h=1 m=9
